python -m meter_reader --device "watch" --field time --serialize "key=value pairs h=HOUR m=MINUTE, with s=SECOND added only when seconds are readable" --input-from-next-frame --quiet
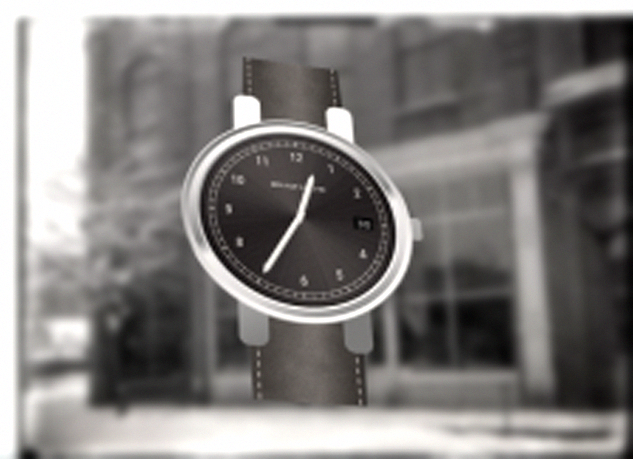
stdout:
h=12 m=35
